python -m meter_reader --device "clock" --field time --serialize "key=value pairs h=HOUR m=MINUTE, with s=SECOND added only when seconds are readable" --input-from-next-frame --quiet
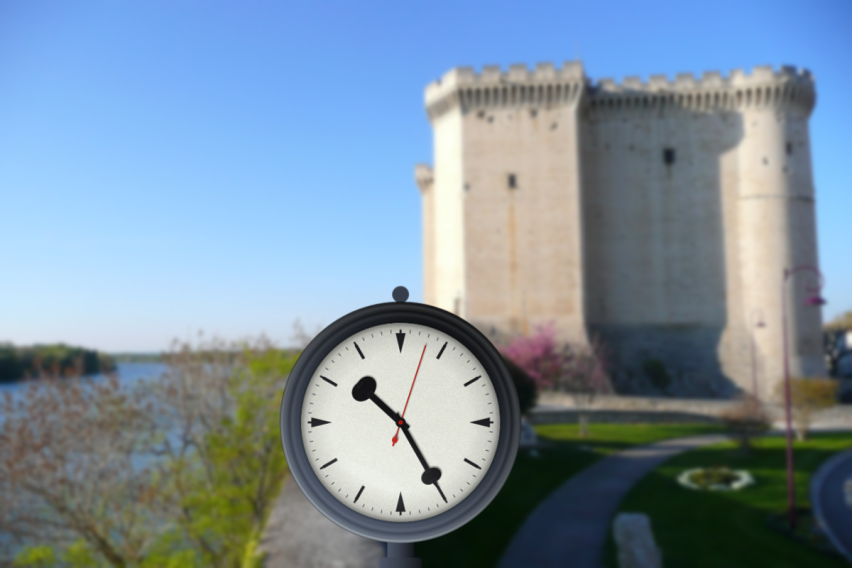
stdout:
h=10 m=25 s=3
